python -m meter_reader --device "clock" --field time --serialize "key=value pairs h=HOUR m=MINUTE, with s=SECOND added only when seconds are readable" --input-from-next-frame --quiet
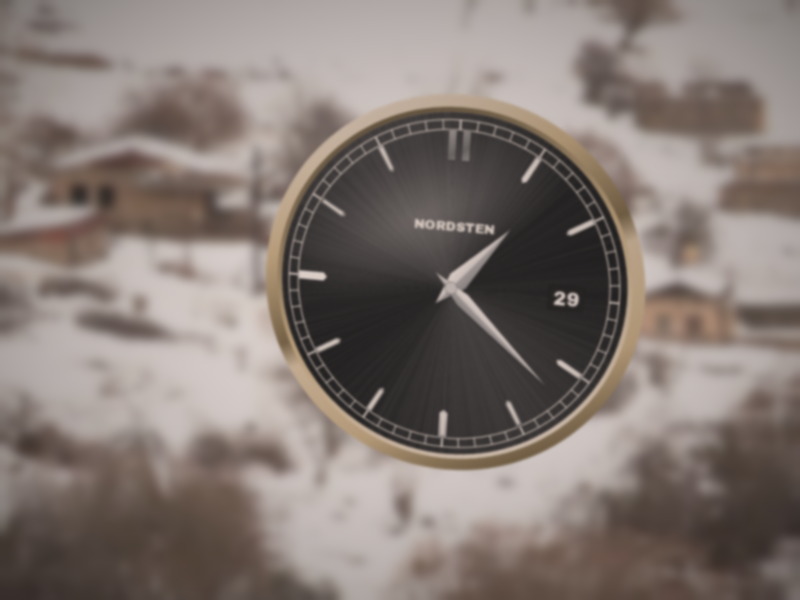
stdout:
h=1 m=22
